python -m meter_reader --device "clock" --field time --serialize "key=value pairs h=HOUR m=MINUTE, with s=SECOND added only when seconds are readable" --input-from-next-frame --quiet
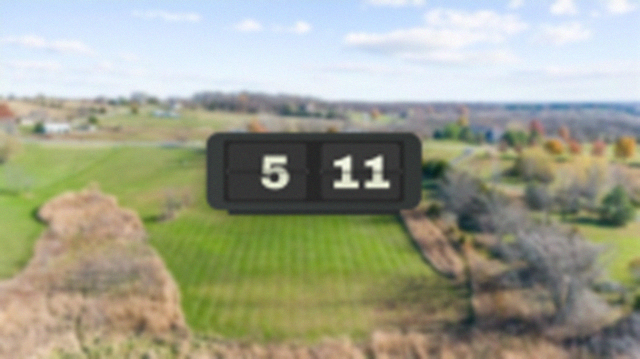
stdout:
h=5 m=11
